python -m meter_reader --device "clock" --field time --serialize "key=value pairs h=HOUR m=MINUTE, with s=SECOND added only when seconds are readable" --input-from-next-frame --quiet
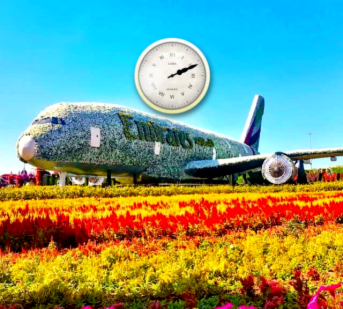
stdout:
h=2 m=11
